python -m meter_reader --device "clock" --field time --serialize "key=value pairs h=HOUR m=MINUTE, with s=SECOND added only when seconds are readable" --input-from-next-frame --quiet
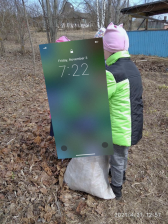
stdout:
h=7 m=22
